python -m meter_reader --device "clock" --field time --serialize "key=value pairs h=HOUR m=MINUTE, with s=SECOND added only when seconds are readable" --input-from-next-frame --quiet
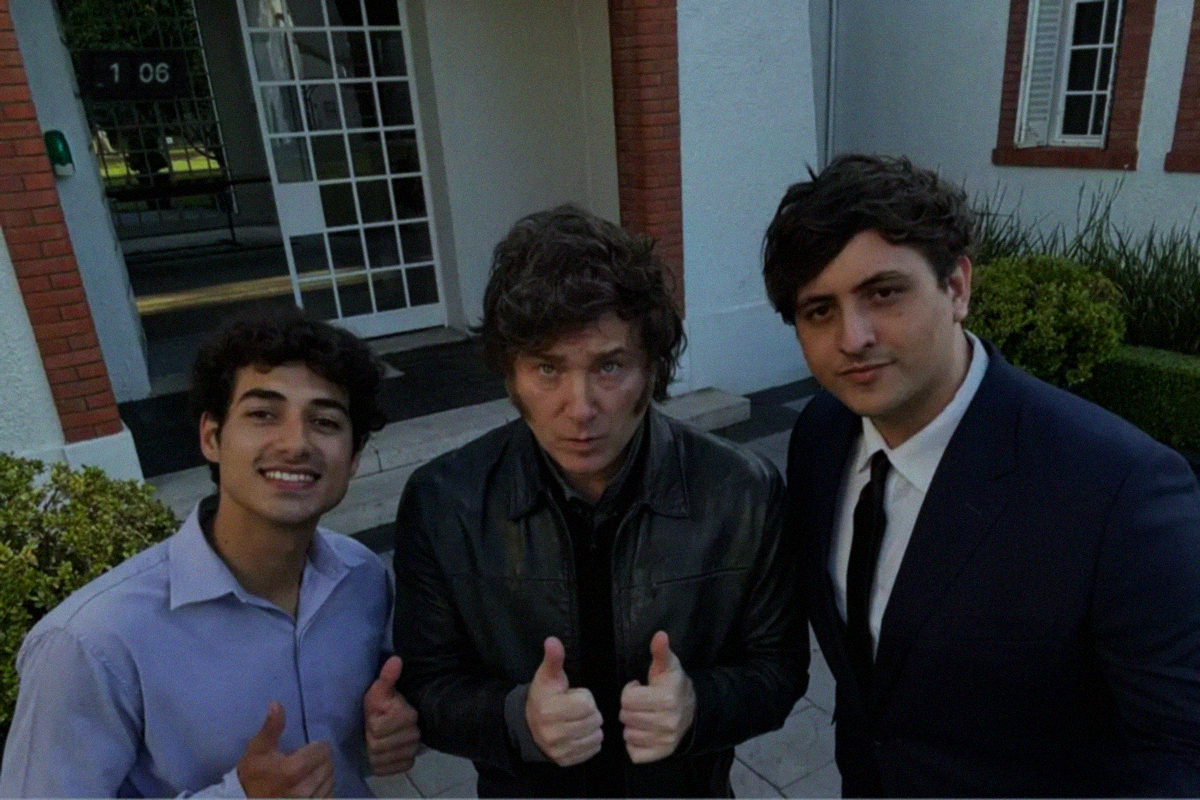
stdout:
h=1 m=6
